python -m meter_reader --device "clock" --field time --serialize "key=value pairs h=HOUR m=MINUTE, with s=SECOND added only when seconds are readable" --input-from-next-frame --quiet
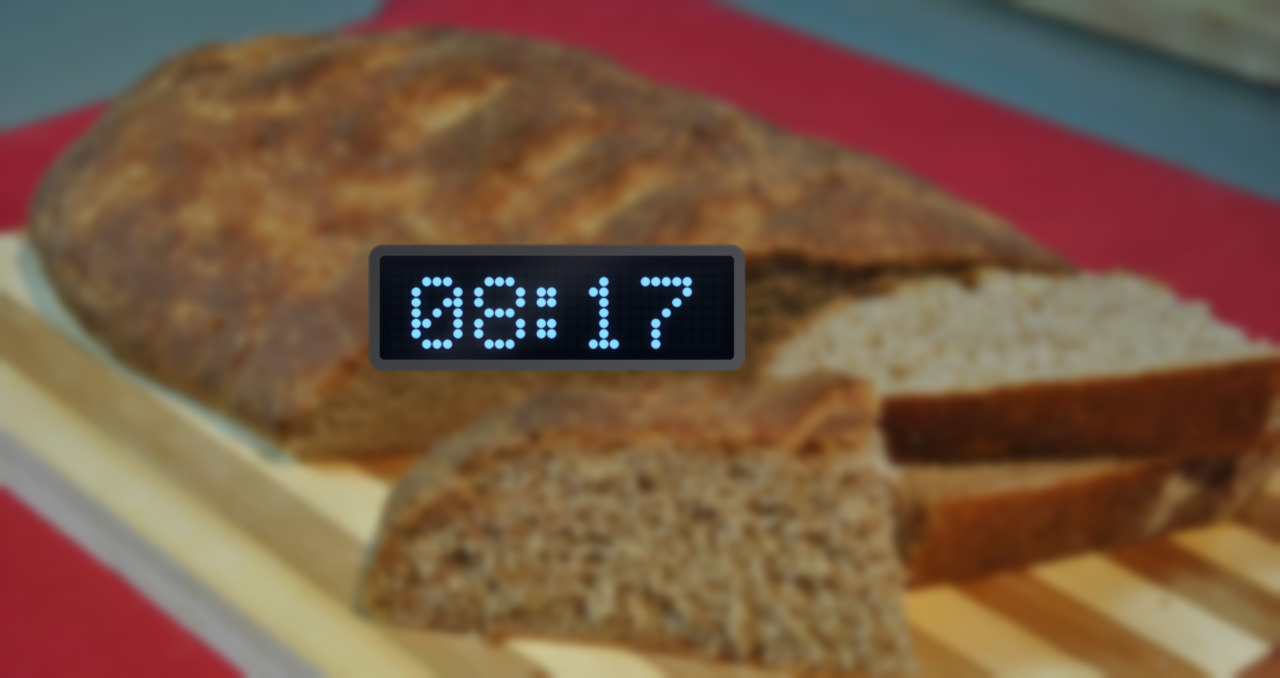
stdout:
h=8 m=17
